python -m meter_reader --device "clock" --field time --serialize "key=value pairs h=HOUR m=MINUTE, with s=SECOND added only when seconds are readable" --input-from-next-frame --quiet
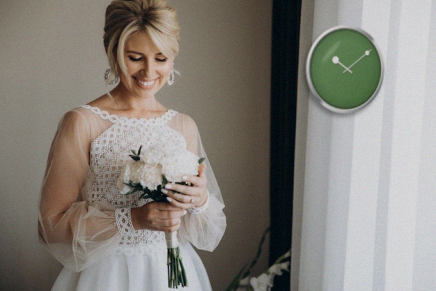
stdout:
h=10 m=9
